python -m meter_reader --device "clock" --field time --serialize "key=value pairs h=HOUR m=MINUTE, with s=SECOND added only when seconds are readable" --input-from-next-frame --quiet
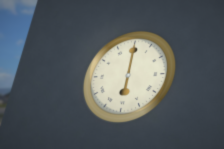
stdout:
h=6 m=0
